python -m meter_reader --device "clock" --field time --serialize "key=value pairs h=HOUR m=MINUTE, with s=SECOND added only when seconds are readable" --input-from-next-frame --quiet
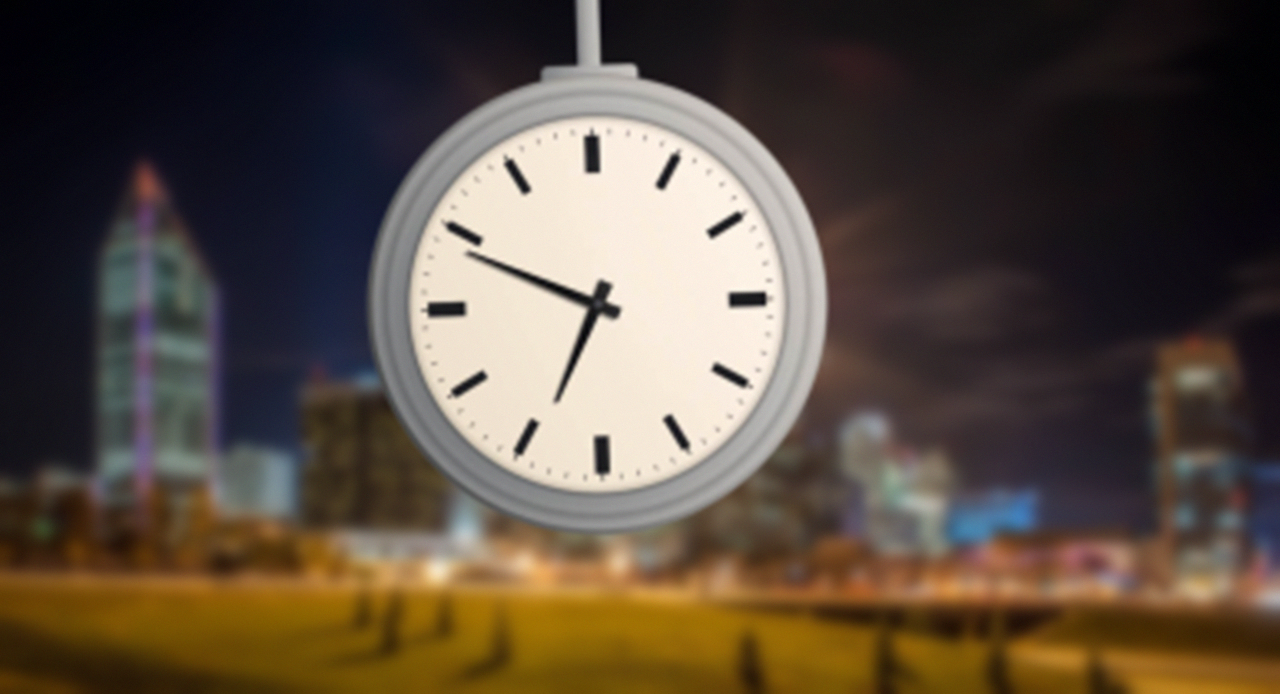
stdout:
h=6 m=49
